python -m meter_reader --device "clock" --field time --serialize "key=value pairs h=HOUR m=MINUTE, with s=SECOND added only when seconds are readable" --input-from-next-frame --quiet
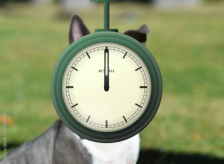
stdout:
h=12 m=0
